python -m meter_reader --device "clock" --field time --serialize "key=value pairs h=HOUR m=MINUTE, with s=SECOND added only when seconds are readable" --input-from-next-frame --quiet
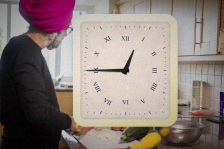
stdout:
h=12 m=45
